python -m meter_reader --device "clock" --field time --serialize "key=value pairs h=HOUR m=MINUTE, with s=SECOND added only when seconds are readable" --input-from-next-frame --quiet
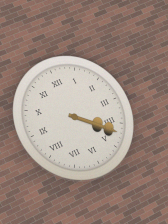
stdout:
h=4 m=22
